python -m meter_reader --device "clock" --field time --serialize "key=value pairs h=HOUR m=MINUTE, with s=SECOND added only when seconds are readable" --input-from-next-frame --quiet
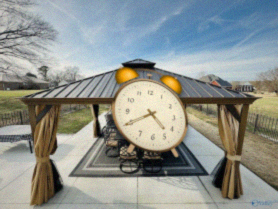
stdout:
h=4 m=40
